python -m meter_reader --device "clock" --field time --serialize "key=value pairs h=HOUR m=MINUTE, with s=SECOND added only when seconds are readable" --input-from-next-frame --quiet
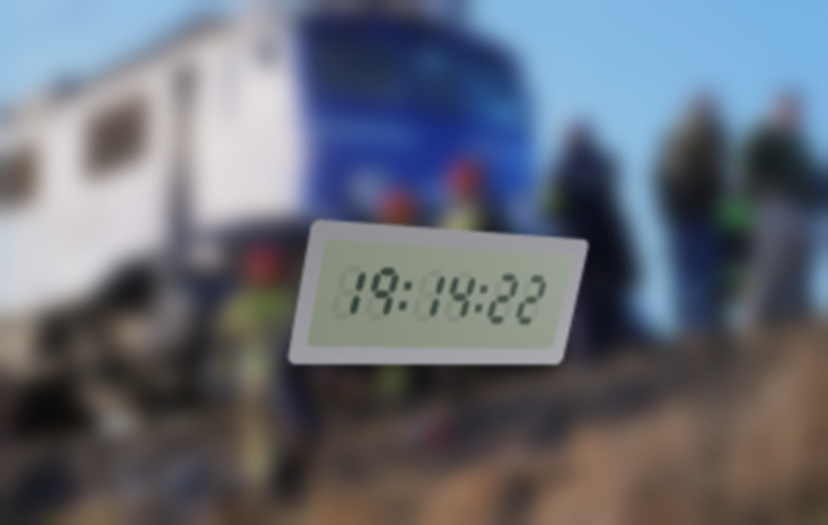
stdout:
h=19 m=14 s=22
